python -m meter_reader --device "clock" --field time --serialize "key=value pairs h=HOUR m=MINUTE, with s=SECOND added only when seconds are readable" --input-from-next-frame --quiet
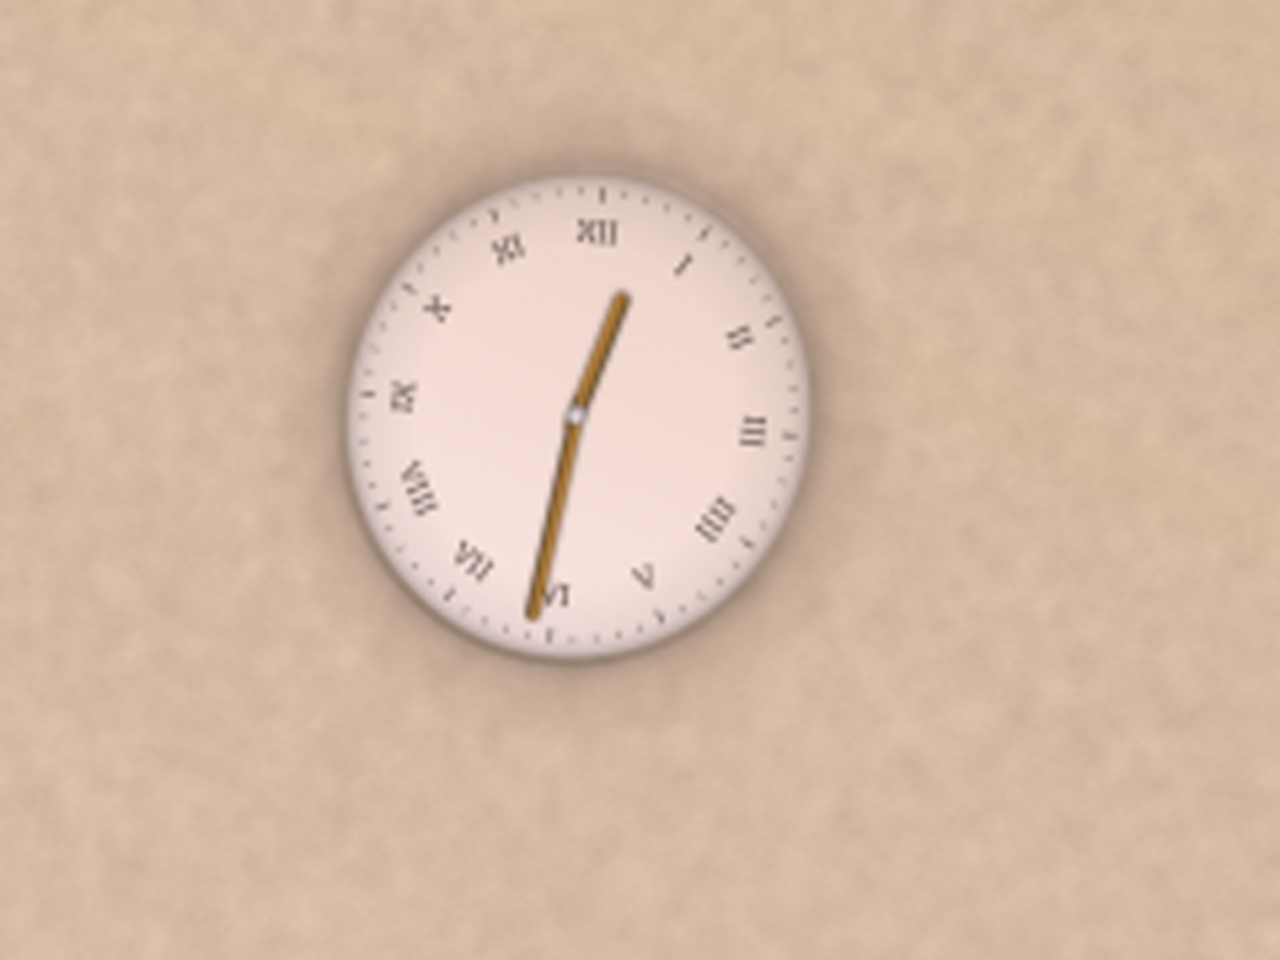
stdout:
h=12 m=31
